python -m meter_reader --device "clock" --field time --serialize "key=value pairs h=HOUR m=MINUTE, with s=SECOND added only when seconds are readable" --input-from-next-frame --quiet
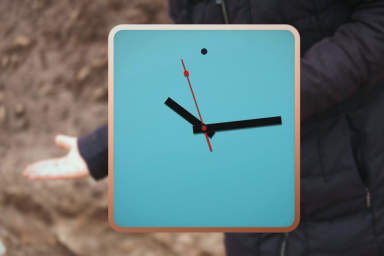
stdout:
h=10 m=13 s=57
